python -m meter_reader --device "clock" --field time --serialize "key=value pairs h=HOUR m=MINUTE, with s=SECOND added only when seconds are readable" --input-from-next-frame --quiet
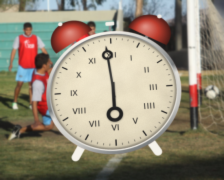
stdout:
h=5 m=59
